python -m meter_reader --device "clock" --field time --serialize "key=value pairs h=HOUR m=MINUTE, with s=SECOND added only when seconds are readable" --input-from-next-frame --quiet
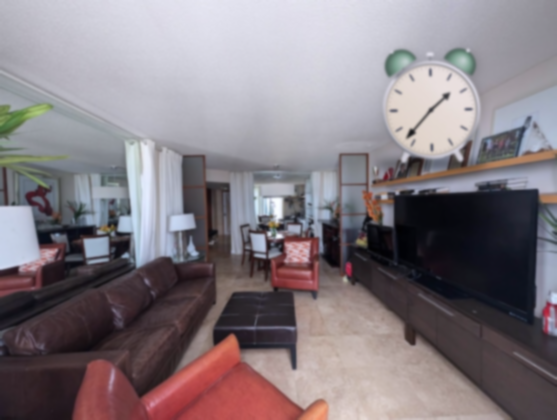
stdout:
h=1 m=37
